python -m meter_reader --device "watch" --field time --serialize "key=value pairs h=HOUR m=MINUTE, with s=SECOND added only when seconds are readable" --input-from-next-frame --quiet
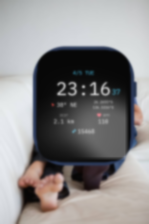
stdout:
h=23 m=16
